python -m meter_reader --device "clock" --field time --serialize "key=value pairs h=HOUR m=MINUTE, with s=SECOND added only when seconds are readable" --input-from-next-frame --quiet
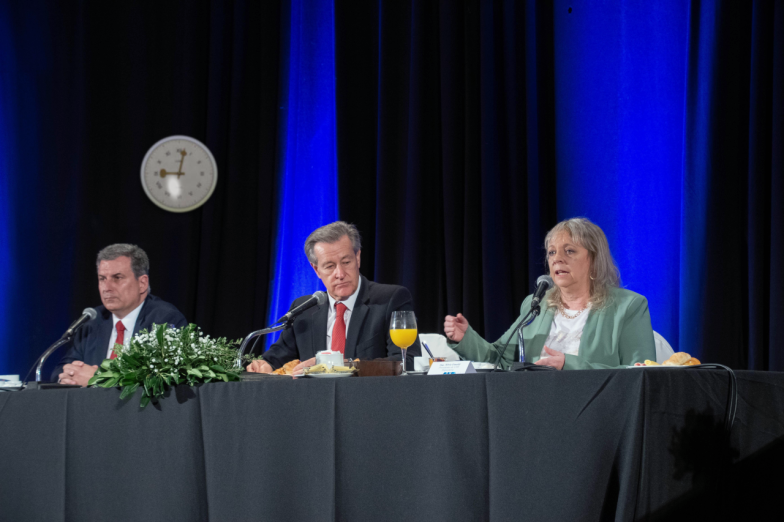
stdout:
h=9 m=2
